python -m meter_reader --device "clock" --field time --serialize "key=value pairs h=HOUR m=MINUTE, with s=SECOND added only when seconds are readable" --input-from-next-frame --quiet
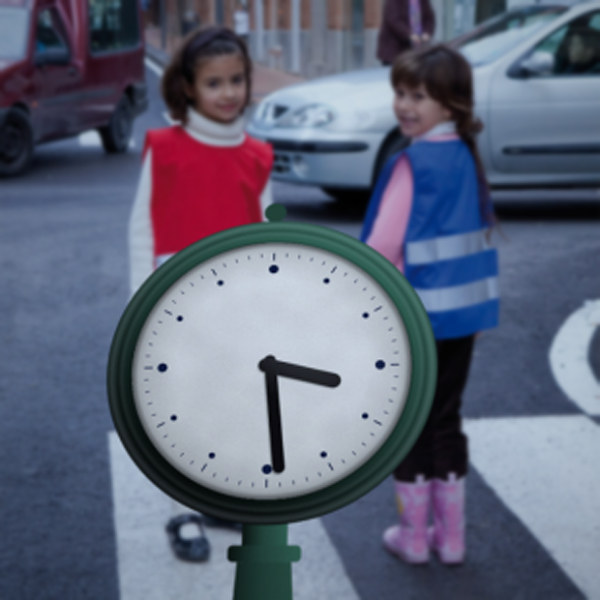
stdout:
h=3 m=29
